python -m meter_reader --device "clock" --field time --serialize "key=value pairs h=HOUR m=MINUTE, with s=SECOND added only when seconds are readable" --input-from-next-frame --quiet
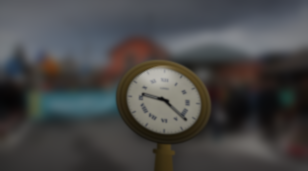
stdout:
h=9 m=22
